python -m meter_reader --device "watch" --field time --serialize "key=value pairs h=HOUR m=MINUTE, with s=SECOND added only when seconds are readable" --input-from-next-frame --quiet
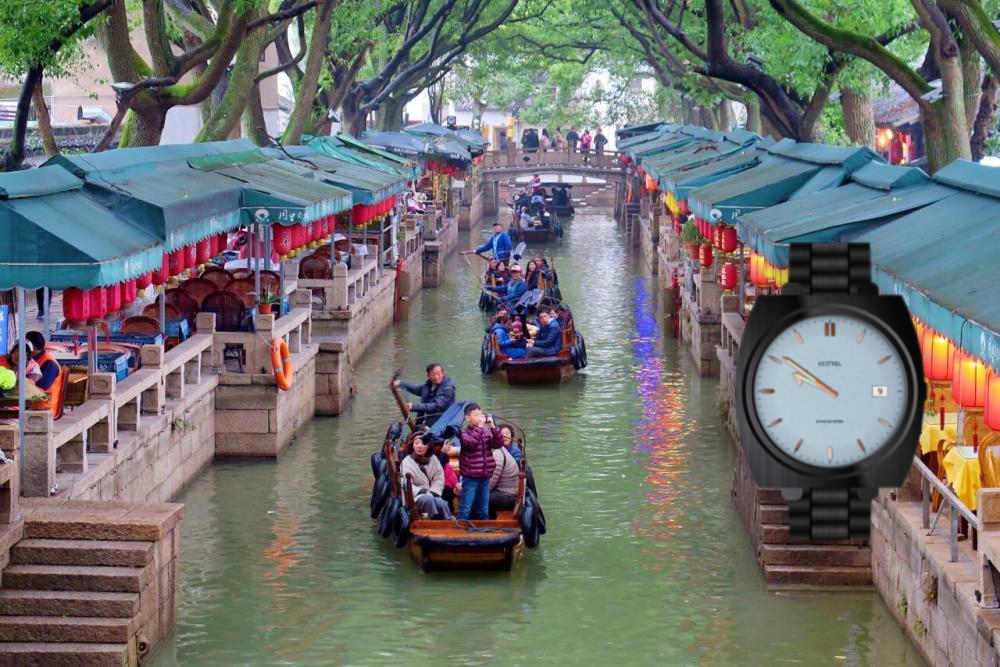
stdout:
h=9 m=51
